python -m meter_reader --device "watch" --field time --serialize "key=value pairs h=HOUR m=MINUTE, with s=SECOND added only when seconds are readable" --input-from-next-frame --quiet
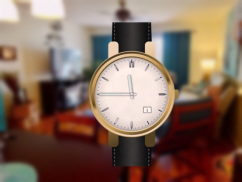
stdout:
h=11 m=45
